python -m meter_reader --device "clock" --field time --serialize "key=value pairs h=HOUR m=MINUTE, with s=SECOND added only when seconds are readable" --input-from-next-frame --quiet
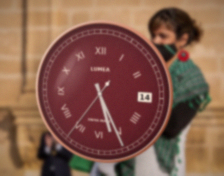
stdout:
h=5 m=25 s=36
